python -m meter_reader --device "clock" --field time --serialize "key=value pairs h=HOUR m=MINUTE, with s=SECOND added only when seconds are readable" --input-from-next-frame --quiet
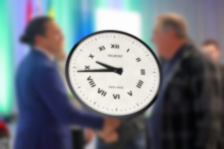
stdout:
h=9 m=44
